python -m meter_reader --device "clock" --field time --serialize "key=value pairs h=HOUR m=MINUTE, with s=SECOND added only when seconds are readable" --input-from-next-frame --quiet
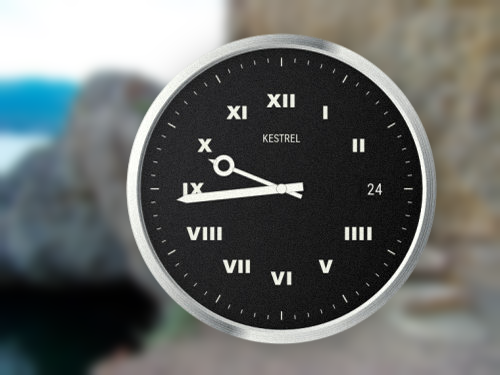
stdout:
h=9 m=44
